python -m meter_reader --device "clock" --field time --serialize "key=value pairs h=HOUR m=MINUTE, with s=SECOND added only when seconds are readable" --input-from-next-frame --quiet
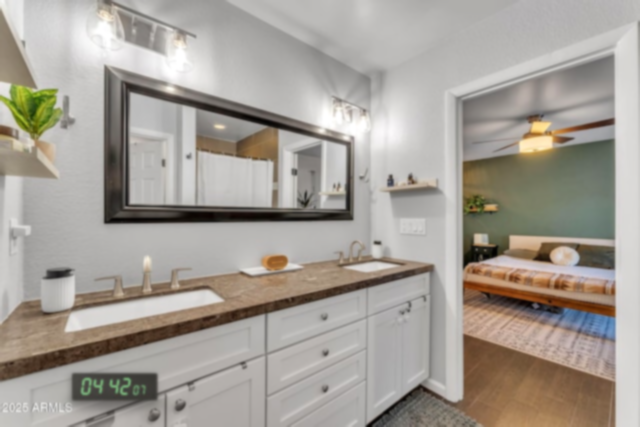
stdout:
h=4 m=42
